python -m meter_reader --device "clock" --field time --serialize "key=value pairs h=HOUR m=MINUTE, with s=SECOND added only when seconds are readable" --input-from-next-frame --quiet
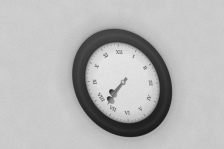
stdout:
h=7 m=37
